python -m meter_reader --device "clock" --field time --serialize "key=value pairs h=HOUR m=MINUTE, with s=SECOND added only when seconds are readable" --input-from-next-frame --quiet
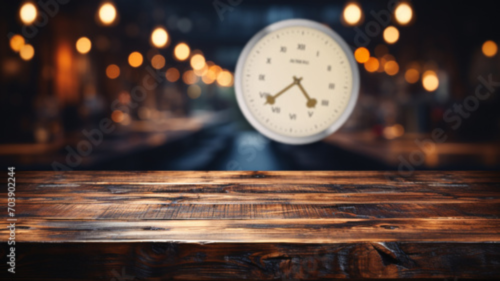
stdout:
h=4 m=38
